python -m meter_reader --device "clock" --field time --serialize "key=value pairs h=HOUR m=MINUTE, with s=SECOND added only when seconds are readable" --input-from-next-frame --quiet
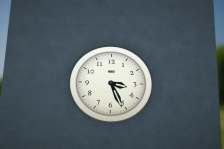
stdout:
h=3 m=26
